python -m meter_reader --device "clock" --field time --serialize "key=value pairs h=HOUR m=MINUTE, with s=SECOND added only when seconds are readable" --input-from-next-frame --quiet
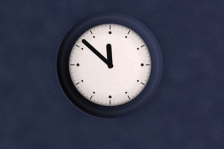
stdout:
h=11 m=52
